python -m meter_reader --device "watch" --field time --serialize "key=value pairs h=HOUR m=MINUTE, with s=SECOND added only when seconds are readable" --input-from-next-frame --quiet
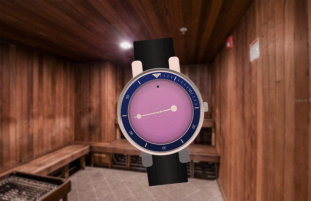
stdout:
h=2 m=44
